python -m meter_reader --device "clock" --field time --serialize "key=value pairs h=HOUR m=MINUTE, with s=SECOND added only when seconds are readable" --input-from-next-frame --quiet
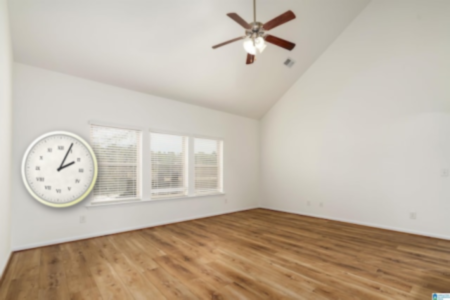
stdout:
h=2 m=4
